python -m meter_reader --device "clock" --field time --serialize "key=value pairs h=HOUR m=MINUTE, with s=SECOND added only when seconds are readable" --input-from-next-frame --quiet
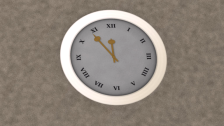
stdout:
h=11 m=54
